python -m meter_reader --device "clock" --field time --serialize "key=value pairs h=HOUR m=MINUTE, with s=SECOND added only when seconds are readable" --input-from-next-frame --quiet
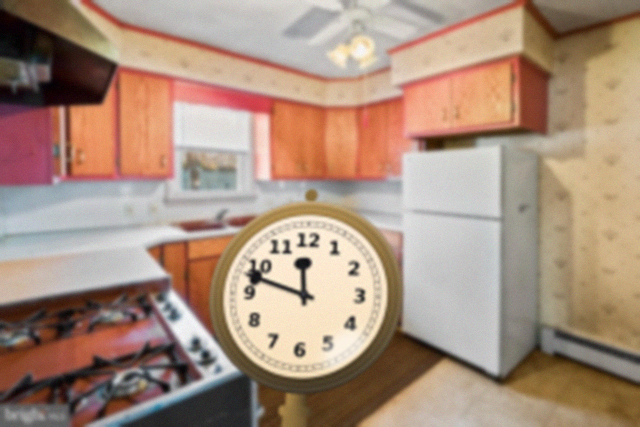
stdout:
h=11 m=48
